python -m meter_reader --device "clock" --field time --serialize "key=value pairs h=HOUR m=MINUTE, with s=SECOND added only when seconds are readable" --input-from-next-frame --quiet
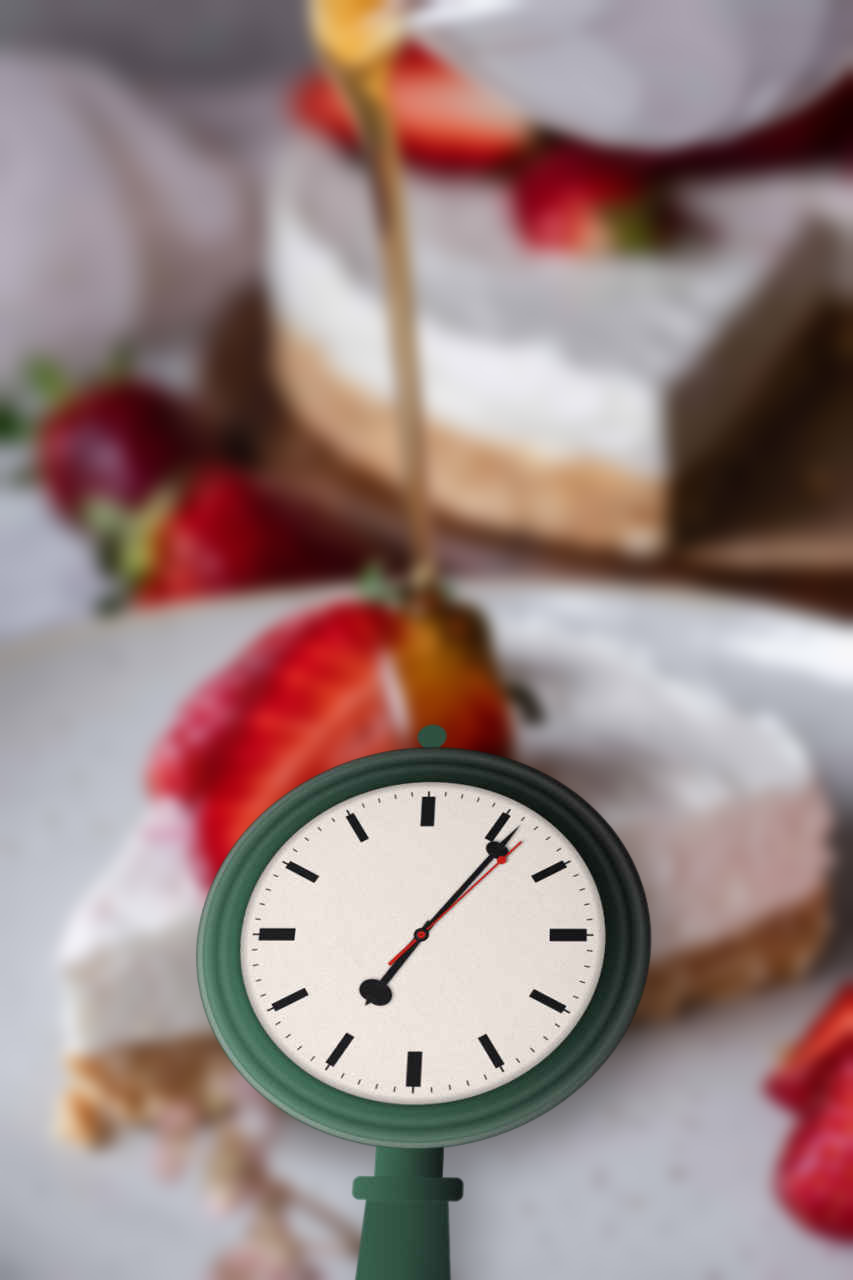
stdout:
h=7 m=6 s=7
